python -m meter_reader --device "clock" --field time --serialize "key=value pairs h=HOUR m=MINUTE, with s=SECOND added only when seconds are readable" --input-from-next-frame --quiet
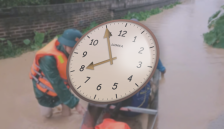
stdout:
h=7 m=55
